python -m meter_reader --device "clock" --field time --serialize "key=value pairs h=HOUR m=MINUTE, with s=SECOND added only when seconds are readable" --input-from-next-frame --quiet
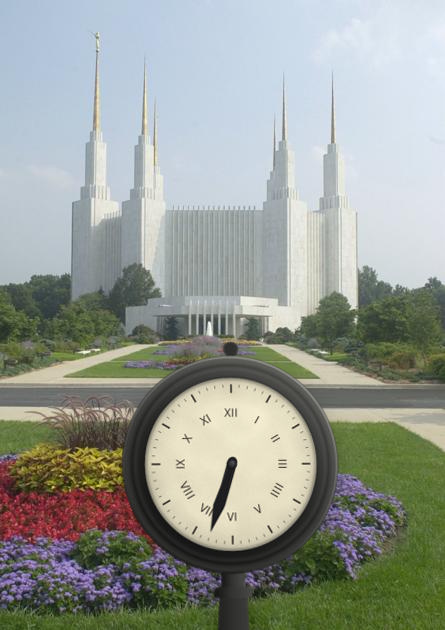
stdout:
h=6 m=33
